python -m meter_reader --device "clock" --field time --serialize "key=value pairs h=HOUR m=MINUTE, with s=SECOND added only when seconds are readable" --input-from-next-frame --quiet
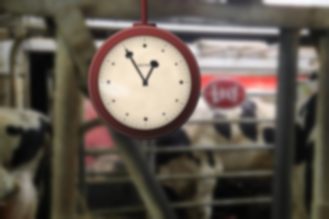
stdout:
h=12 m=55
